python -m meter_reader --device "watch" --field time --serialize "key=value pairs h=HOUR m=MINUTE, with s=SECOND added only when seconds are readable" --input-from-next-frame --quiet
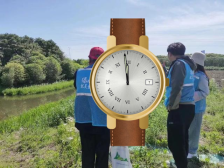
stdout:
h=11 m=59
